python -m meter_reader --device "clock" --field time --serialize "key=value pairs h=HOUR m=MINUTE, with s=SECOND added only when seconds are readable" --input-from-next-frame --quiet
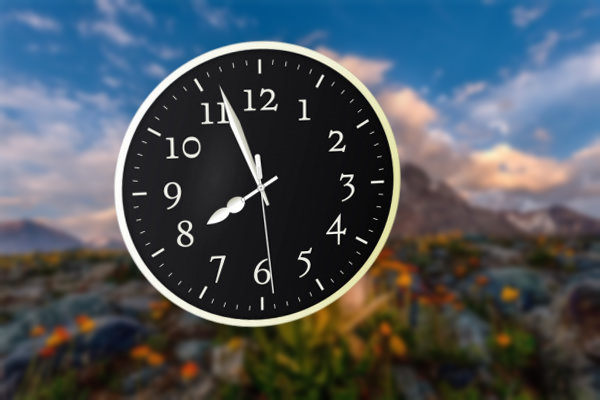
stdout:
h=7 m=56 s=29
